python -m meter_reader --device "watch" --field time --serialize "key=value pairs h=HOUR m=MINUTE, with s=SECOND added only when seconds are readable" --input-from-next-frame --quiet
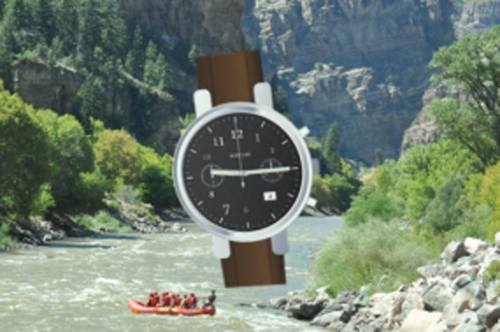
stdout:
h=9 m=15
